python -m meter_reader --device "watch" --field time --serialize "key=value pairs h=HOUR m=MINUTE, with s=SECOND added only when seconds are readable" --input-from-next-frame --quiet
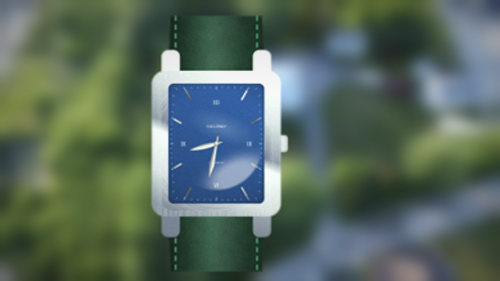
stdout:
h=8 m=32
